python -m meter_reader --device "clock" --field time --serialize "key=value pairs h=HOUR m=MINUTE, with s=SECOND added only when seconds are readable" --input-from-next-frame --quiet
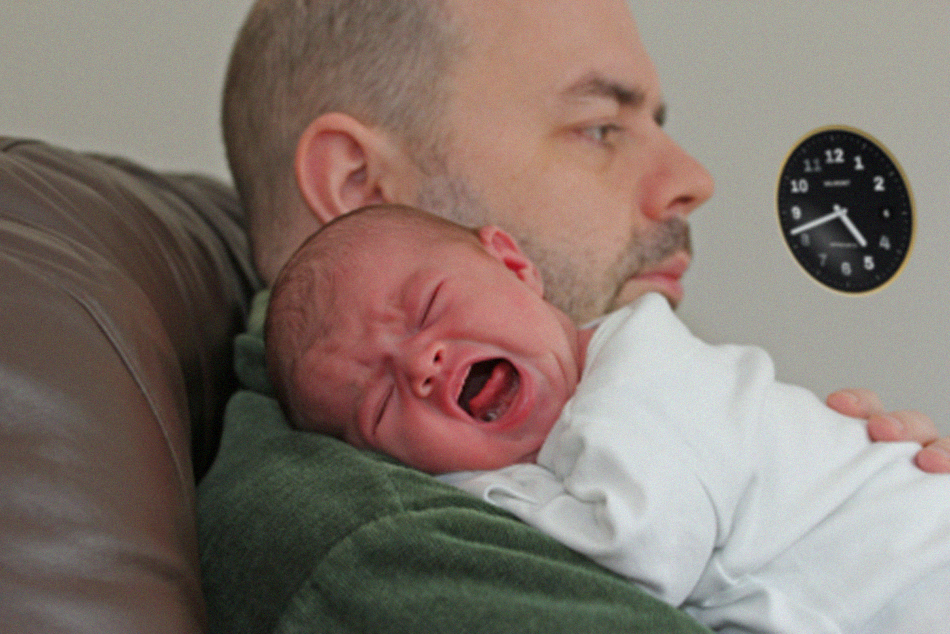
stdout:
h=4 m=42
